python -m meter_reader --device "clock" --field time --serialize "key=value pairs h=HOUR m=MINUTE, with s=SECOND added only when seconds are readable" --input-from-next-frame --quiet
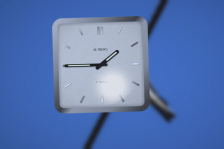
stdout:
h=1 m=45
